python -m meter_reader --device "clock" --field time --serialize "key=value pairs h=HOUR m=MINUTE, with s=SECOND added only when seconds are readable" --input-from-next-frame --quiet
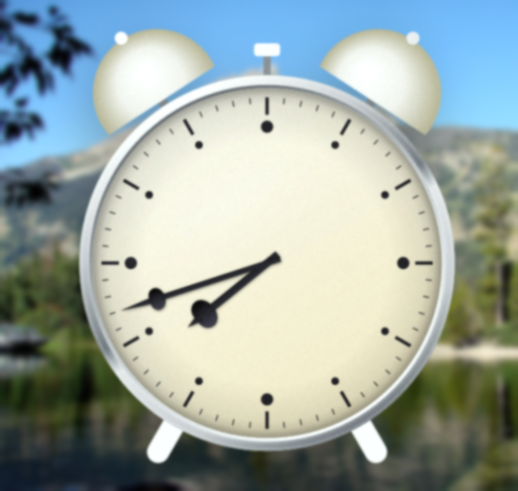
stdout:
h=7 m=42
